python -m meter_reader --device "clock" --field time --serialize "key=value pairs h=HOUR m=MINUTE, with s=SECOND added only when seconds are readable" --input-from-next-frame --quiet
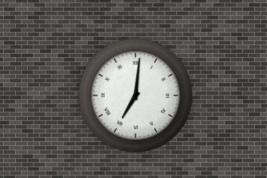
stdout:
h=7 m=1
